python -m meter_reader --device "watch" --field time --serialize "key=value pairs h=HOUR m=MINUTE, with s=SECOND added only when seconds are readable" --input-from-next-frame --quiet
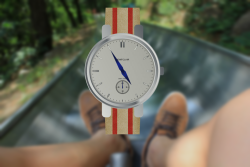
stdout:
h=4 m=55
